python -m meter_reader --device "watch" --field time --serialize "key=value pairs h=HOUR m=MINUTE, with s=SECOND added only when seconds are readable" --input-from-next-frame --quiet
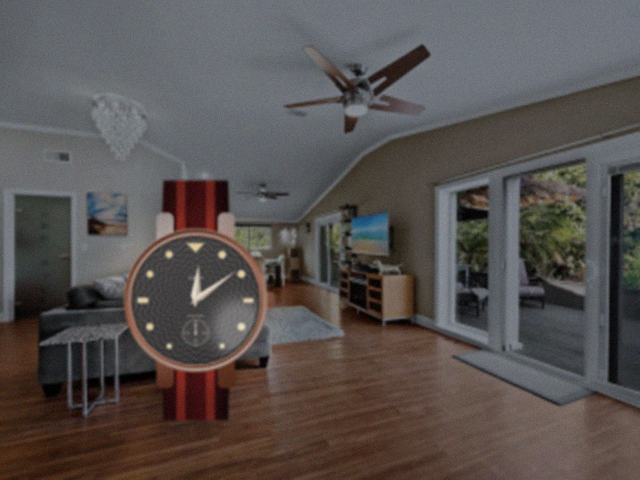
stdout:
h=12 m=9
